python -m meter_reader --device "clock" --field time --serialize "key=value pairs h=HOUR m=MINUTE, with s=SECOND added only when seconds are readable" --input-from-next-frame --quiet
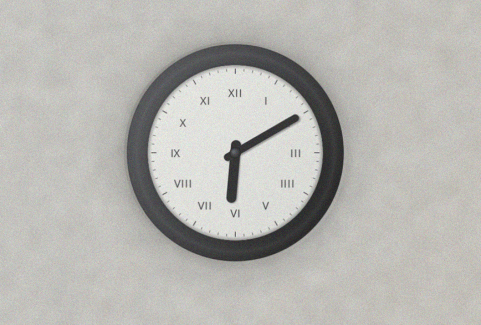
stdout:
h=6 m=10
